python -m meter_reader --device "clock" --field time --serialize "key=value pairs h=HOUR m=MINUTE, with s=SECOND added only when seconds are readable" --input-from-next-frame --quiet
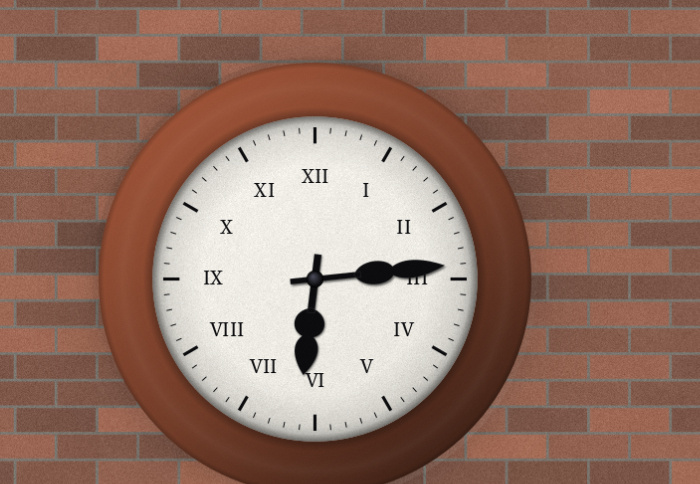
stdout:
h=6 m=14
